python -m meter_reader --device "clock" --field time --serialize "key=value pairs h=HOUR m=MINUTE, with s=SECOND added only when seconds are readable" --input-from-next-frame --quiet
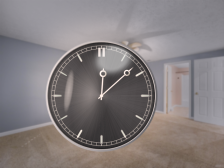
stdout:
h=12 m=8
